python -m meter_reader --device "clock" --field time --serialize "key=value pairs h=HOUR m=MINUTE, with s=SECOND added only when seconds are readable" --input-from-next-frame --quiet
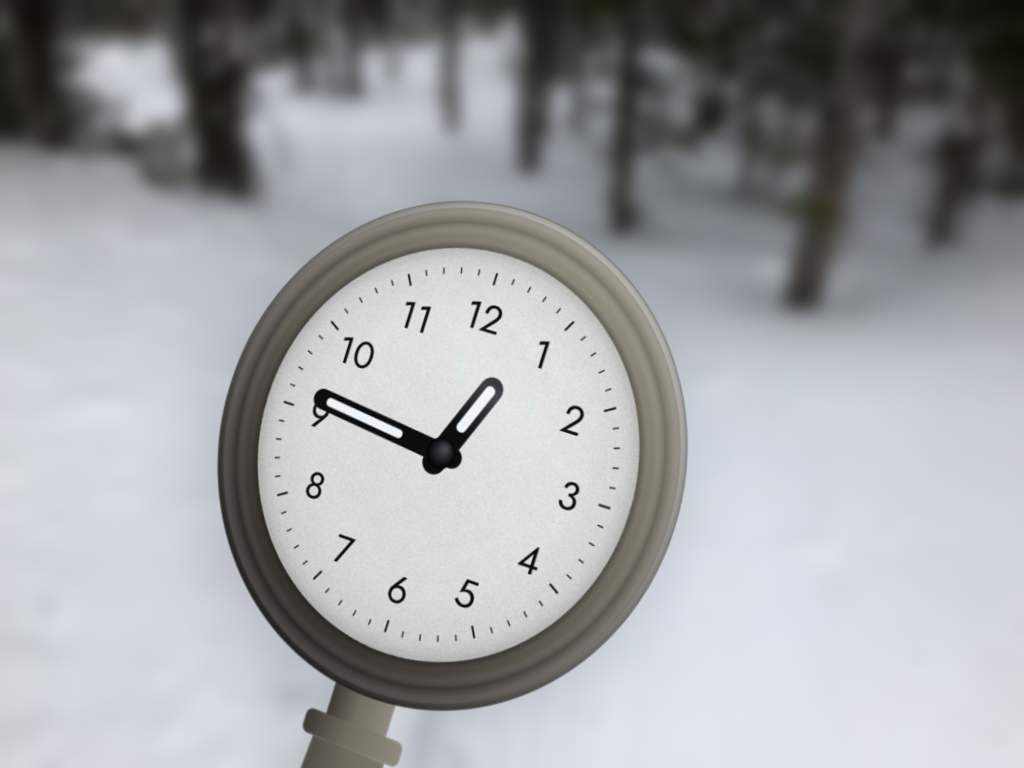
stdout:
h=12 m=46
